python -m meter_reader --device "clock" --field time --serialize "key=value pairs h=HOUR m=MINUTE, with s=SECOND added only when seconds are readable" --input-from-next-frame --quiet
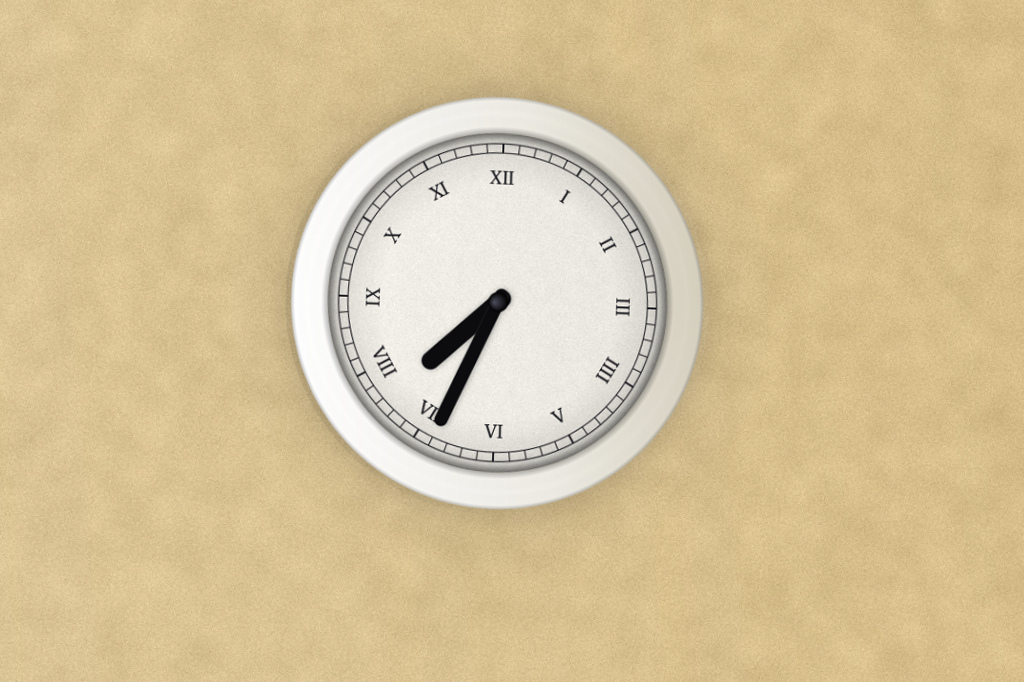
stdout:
h=7 m=34
